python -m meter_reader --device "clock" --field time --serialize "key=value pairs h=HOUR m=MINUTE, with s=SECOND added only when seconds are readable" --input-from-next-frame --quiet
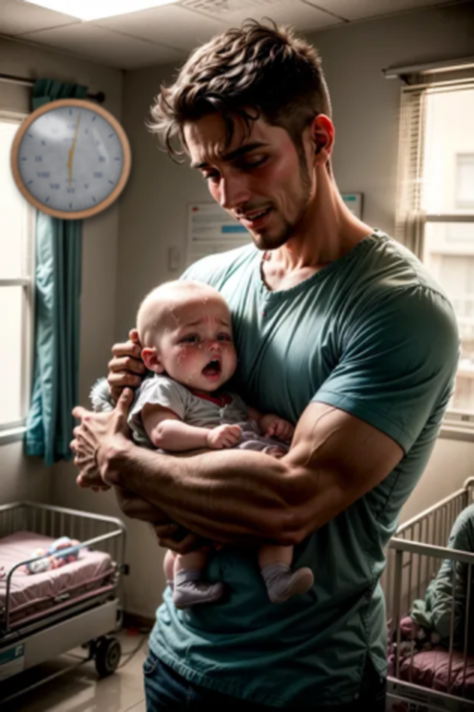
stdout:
h=6 m=2
